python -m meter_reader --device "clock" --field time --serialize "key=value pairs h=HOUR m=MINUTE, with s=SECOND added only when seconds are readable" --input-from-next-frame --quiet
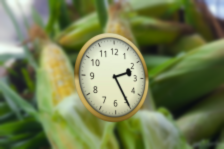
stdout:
h=2 m=25
